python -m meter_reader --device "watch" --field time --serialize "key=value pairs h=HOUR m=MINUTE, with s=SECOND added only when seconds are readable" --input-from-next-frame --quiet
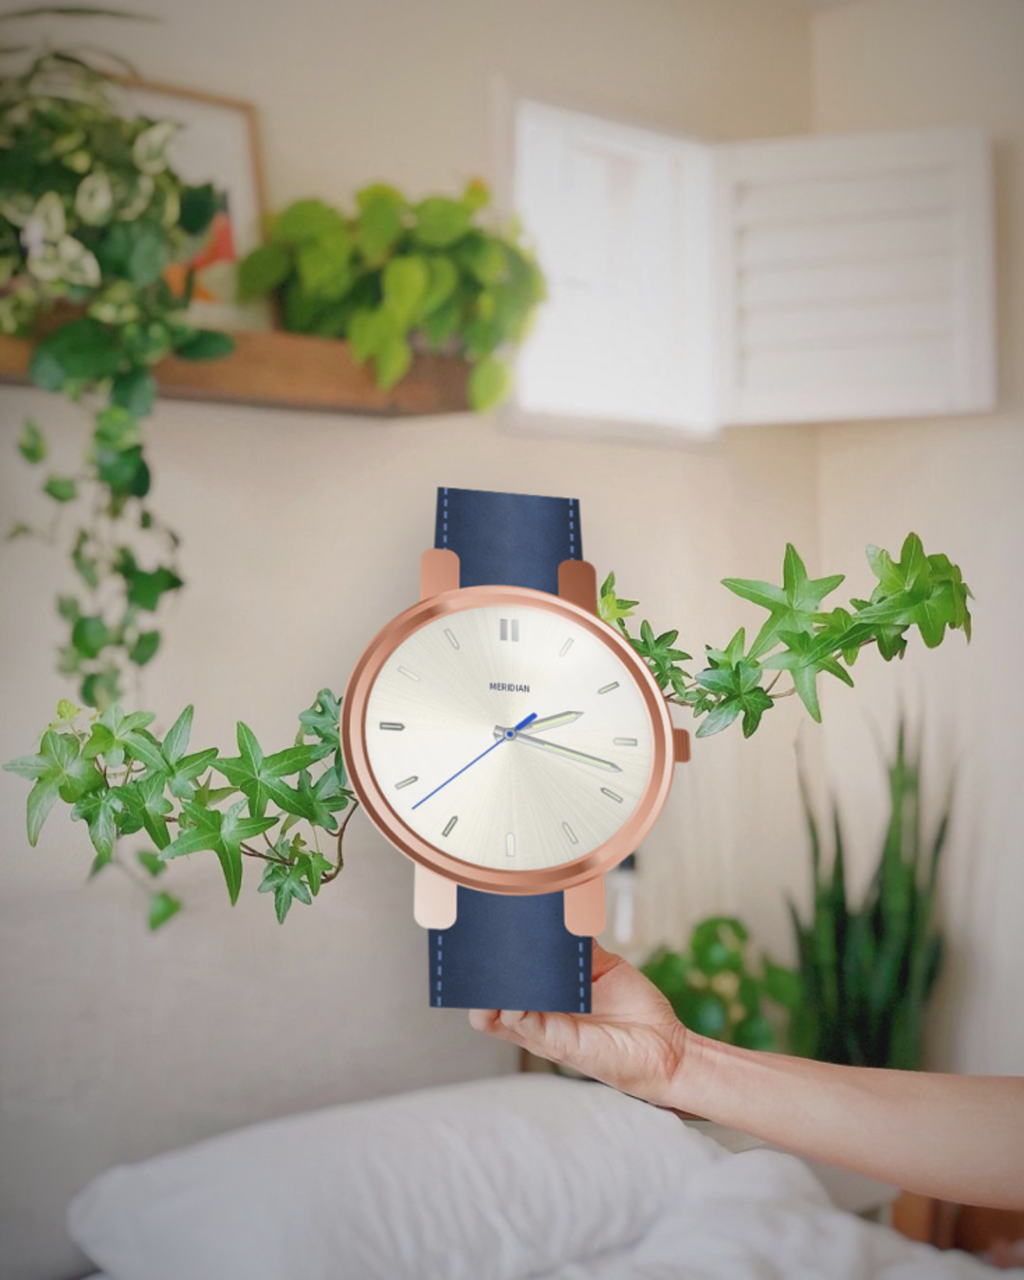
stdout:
h=2 m=17 s=38
